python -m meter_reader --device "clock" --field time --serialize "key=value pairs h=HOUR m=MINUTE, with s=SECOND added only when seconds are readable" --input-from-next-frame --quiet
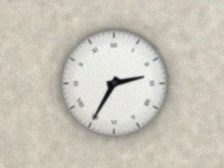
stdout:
h=2 m=35
